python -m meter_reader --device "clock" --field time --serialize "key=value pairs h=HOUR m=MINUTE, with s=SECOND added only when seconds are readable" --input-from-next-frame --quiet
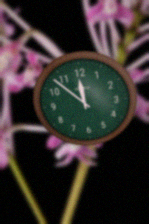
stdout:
h=11 m=53
